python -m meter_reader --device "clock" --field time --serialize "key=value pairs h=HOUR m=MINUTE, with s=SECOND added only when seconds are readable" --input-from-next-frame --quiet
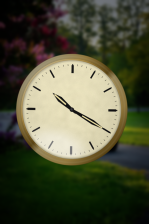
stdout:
h=10 m=20
